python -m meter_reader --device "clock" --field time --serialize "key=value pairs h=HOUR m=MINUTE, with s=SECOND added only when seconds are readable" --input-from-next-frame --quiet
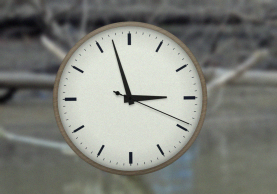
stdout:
h=2 m=57 s=19
